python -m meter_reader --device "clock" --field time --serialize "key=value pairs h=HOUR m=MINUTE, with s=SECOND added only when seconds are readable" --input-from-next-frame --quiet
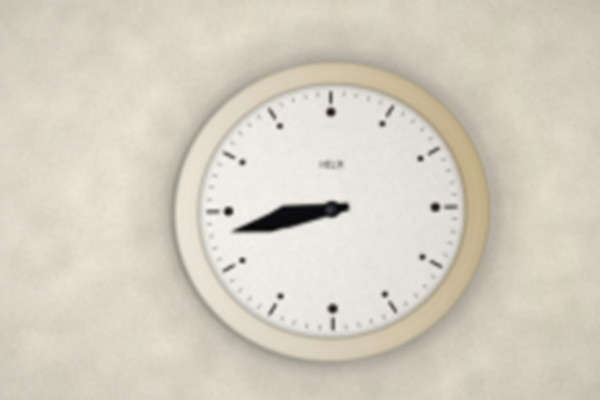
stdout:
h=8 m=43
